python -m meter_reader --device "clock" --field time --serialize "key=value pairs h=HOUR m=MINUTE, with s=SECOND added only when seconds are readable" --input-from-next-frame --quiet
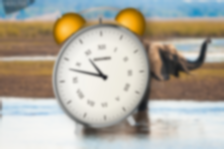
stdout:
h=10 m=48
